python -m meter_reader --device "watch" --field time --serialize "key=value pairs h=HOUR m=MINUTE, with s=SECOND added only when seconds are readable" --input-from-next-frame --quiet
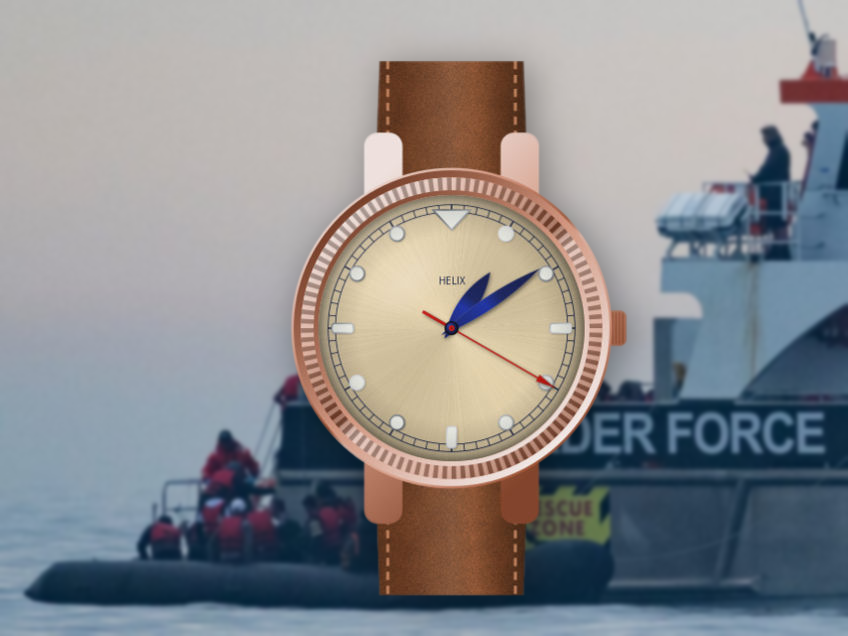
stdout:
h=1 m=9 s=20
